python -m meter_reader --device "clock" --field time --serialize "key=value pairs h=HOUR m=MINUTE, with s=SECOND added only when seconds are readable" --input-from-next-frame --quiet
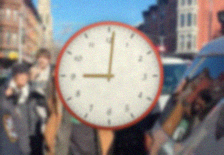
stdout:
h=9 m=1
